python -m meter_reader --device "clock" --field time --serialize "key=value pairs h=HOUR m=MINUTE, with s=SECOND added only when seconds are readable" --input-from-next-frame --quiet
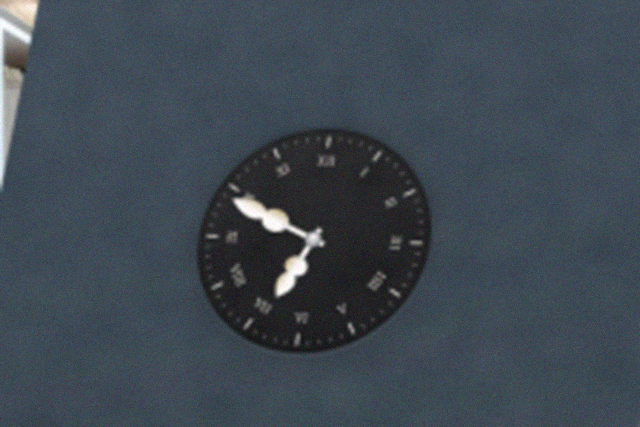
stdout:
h=6 m=49
